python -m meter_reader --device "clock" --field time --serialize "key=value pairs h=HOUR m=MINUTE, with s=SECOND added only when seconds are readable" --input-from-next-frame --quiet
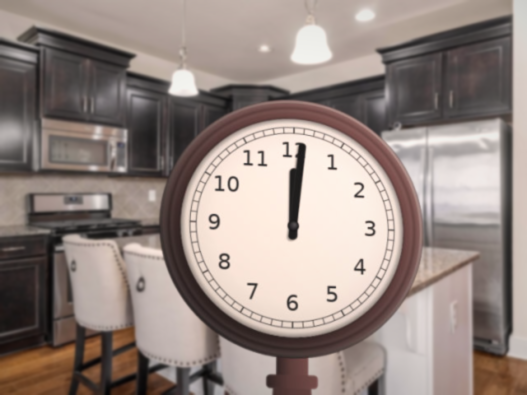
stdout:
h=12 m=1
